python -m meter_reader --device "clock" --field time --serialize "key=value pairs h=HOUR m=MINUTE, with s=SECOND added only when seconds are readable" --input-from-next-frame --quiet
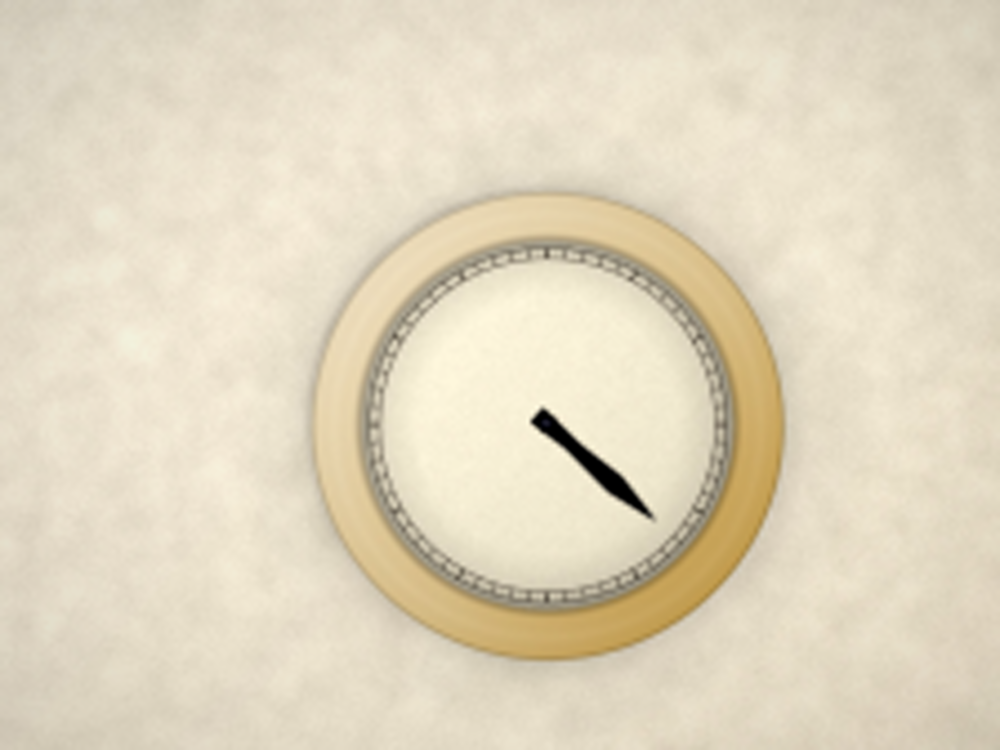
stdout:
h=4 m=22
